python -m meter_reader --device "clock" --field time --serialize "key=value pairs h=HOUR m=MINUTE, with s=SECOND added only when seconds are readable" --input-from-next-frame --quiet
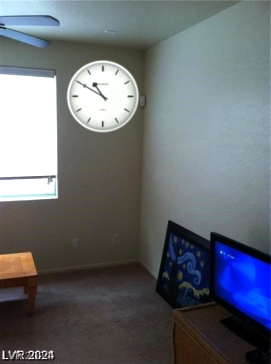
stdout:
h=10 m=50
